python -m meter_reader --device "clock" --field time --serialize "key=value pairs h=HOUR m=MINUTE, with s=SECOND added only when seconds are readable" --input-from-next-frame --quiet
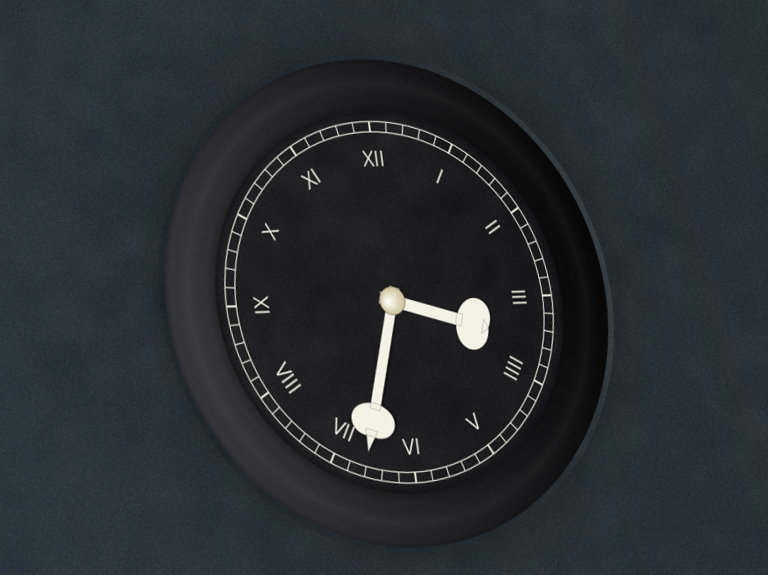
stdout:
h=3 m=33
